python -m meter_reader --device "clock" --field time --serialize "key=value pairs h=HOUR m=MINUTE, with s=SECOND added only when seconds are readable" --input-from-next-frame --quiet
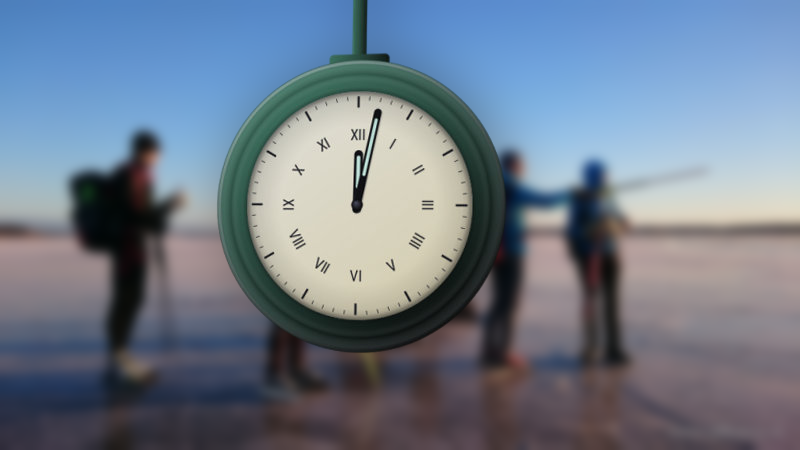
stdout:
h=12 m=2
